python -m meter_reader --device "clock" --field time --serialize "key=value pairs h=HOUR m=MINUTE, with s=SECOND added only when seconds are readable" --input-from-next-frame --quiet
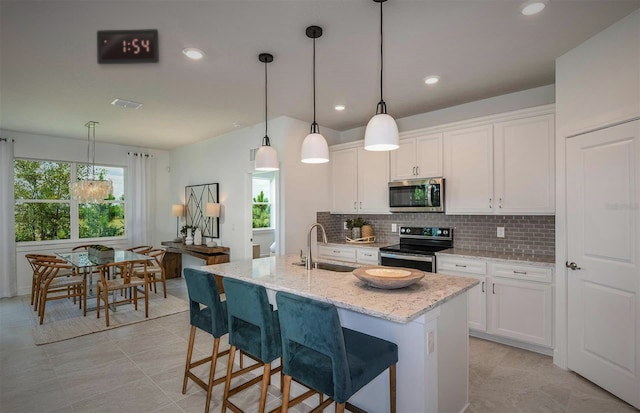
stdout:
h=1 m=54
